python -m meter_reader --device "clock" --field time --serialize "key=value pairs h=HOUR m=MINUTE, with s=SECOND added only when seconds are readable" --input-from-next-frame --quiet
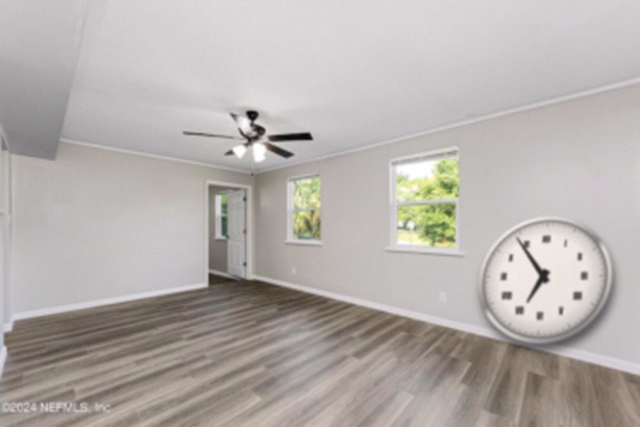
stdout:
h=6 m=54
